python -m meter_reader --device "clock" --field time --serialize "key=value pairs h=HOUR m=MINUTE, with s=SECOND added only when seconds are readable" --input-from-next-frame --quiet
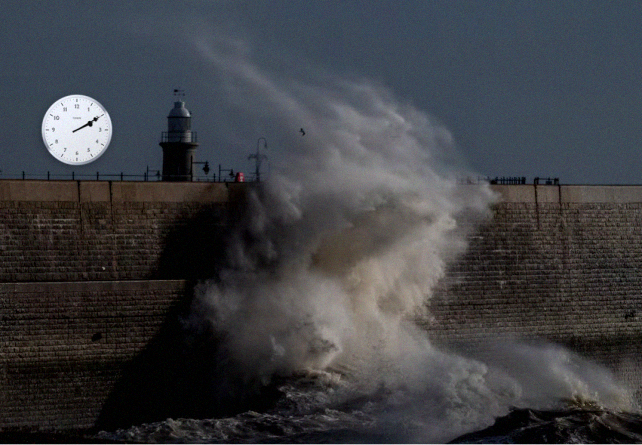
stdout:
h=2 m=10
